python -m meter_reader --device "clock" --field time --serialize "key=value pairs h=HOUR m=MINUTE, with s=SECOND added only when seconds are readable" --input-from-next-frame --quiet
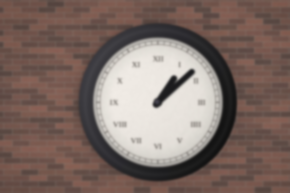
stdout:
h=1 m=8
